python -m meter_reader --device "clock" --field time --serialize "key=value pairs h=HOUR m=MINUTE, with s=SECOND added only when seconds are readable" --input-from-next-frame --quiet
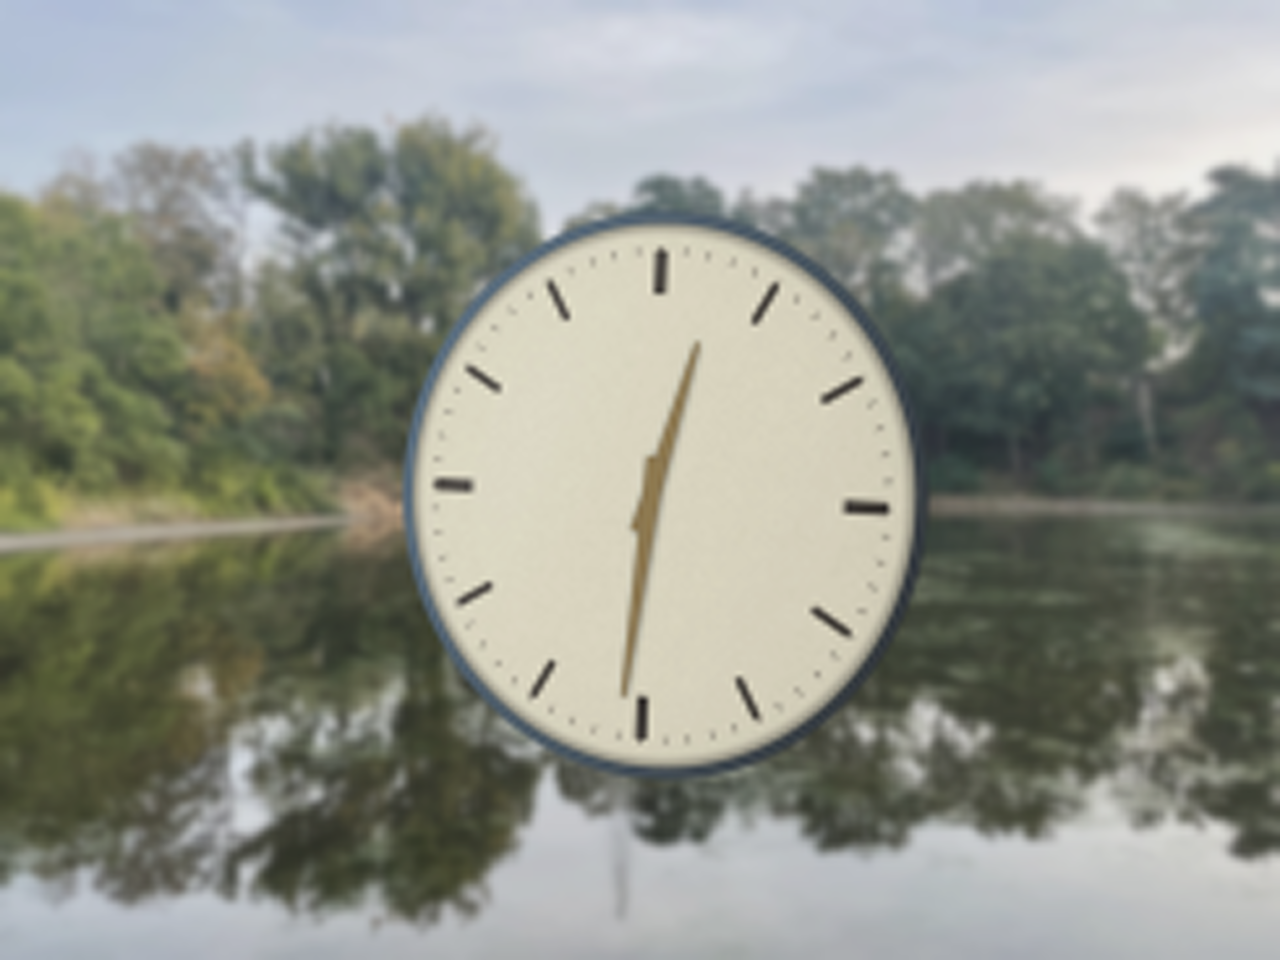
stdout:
h=12 m=31
